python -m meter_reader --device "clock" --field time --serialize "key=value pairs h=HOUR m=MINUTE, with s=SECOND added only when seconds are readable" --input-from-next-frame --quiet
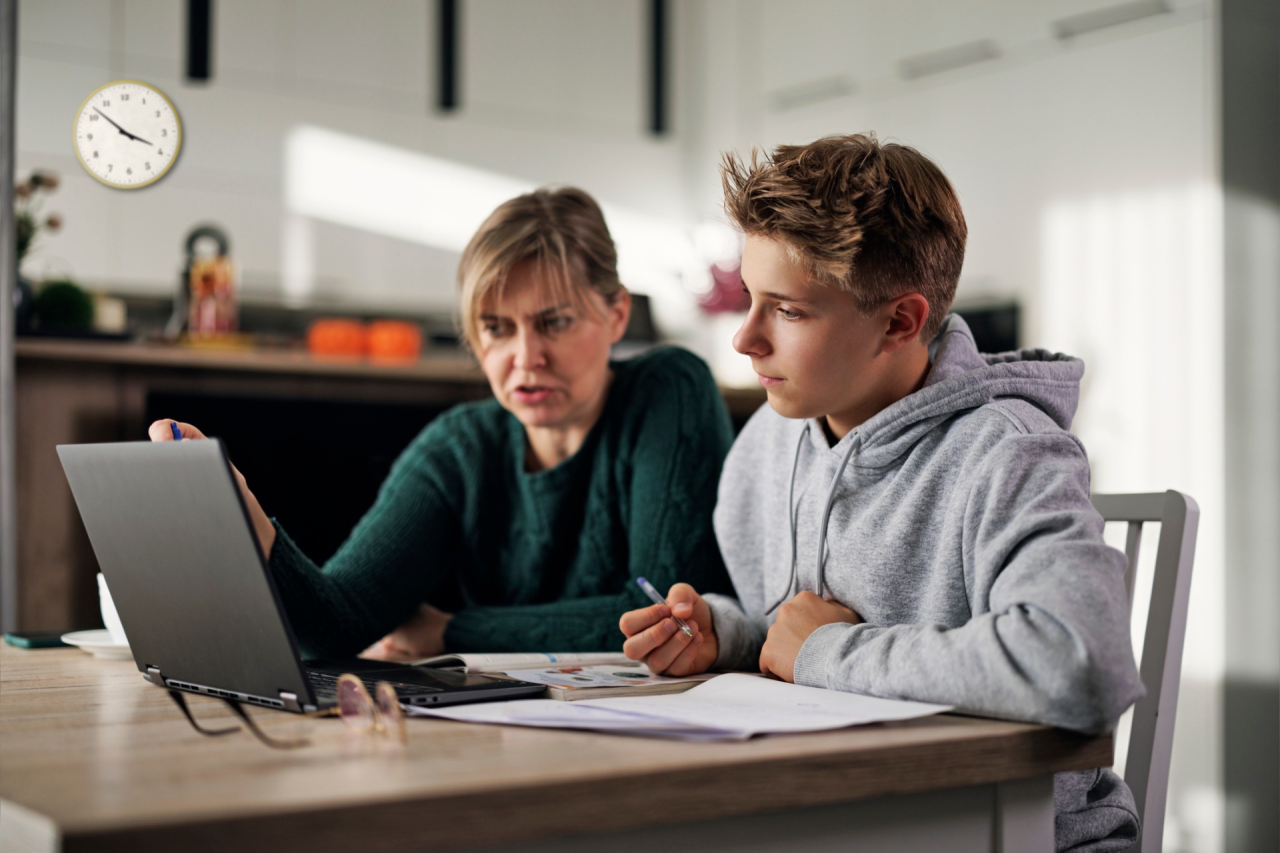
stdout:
h=3 m=52
